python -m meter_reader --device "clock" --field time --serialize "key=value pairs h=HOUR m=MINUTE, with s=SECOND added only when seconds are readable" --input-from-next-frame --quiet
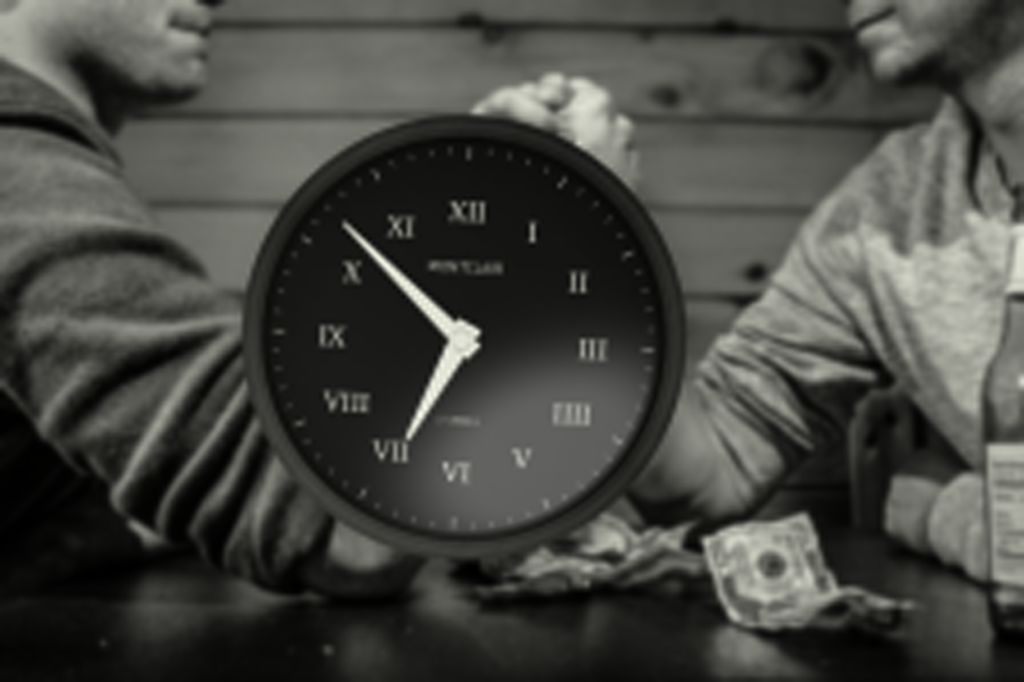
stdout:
h=6 m=52
